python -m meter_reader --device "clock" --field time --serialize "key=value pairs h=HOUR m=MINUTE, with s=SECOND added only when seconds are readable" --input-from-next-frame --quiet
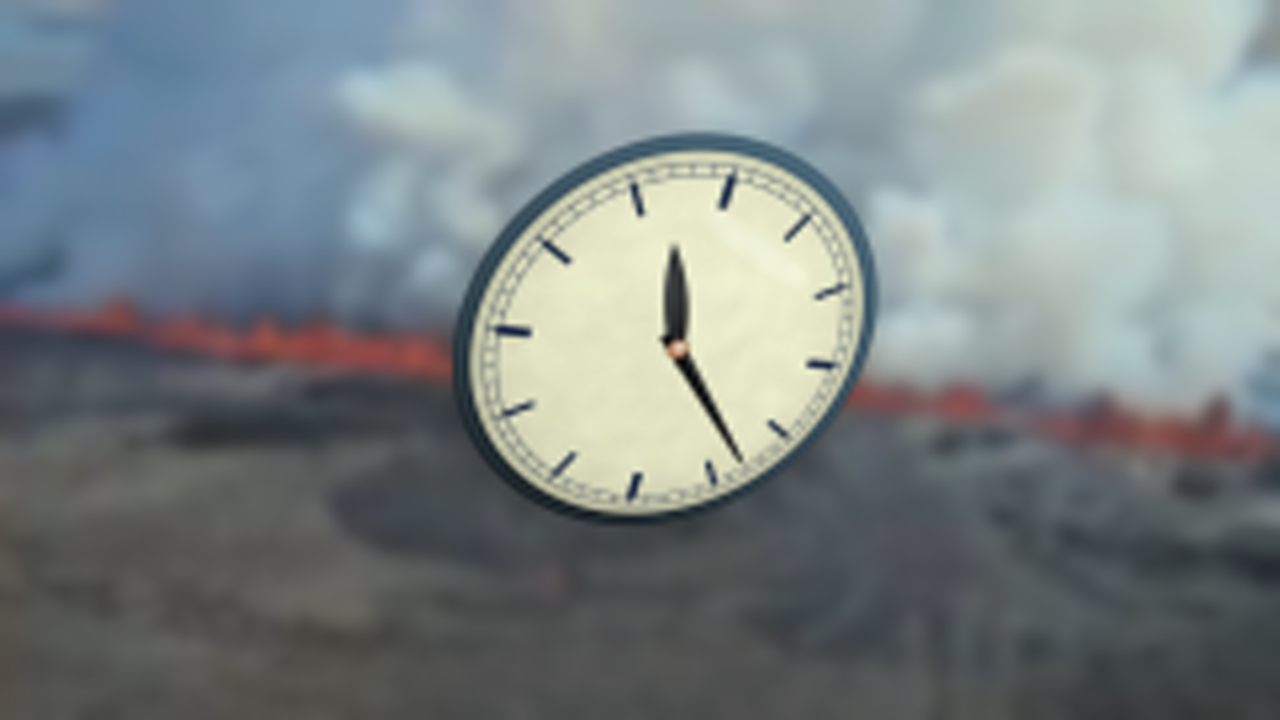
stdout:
h=11 m=23
